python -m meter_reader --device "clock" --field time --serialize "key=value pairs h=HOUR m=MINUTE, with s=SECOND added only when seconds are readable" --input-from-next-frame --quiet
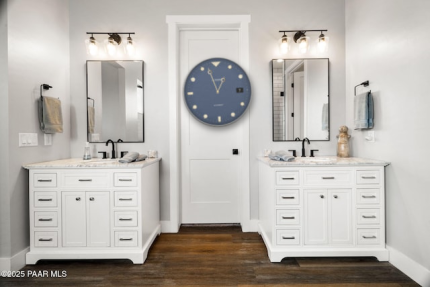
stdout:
h=12 m=57
